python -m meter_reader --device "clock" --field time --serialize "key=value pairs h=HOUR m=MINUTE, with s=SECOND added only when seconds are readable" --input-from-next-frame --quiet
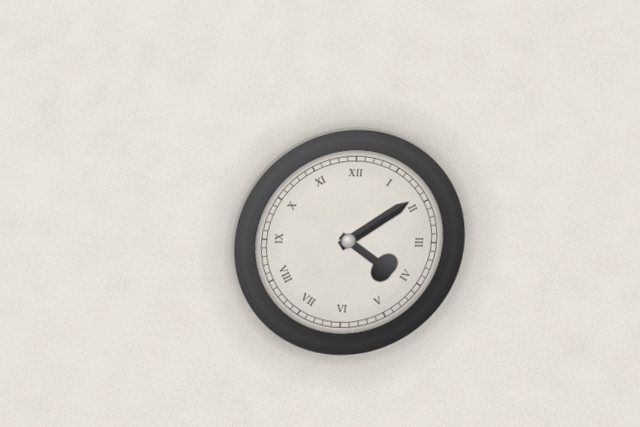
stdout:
h=4 m=9
